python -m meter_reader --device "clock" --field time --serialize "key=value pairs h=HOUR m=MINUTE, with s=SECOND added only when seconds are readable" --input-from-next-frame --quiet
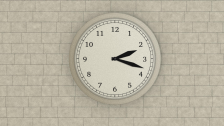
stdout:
h=2 m=18
